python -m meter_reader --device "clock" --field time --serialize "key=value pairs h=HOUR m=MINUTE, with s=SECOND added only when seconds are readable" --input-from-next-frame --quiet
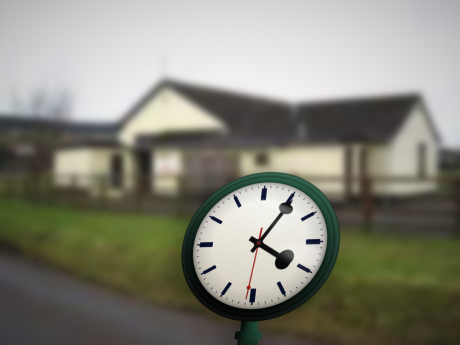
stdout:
h=4 m=5 s=31
